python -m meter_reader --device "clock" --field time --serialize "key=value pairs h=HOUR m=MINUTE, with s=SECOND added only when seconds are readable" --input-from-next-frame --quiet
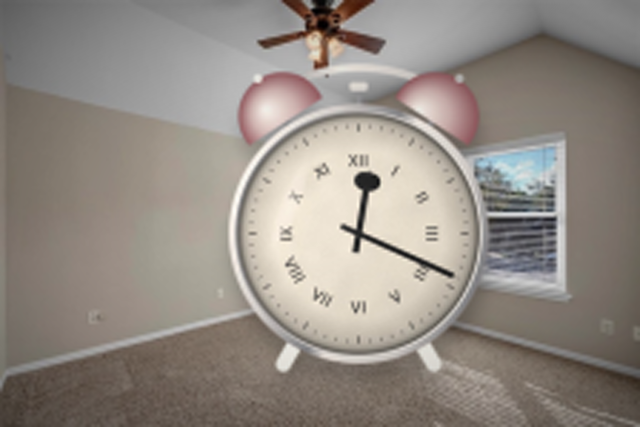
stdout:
h=12 m=19
